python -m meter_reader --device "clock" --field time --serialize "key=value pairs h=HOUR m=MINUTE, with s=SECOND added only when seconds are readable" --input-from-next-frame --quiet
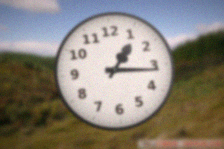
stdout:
h=1 m=16
